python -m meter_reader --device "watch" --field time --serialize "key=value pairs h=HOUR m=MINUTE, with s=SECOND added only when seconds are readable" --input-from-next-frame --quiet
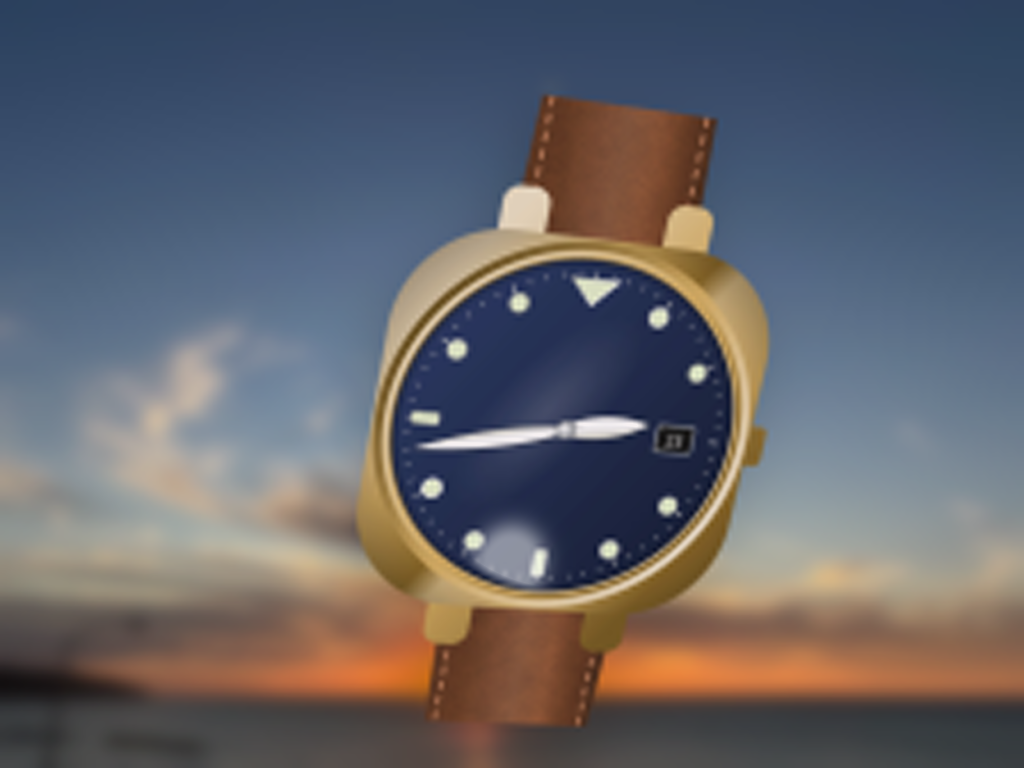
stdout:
h=2 m=43
